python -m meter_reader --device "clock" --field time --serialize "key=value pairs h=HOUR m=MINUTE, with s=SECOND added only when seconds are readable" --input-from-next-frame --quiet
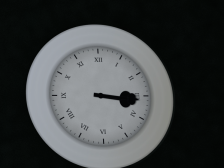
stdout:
h=3 m=16
